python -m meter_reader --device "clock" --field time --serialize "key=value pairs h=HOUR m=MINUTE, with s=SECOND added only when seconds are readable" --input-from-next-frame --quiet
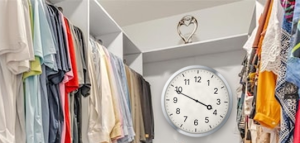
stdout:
h=3 m=49
